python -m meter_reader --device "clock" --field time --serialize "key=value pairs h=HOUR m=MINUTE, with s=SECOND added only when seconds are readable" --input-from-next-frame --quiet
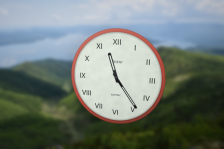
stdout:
h=11 m=24
